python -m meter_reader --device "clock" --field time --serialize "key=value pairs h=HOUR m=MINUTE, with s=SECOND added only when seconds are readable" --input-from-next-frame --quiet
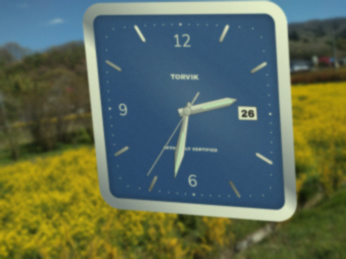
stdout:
h=2 m=32 s=36
